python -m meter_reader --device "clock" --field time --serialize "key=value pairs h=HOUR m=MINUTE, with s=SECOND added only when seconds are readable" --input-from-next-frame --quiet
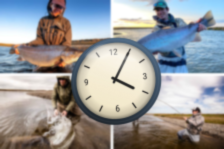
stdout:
h=4 m=5
